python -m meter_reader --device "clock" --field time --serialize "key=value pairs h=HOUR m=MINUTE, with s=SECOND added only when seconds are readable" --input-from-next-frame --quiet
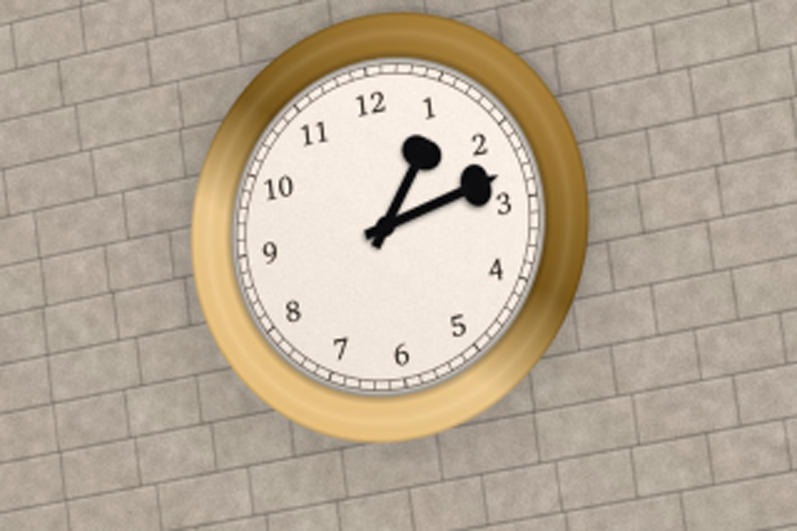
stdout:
h=1 m=13
